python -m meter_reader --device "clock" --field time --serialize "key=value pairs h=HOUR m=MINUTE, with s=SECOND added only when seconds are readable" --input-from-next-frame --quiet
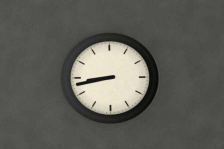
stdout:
h=8 m=43
